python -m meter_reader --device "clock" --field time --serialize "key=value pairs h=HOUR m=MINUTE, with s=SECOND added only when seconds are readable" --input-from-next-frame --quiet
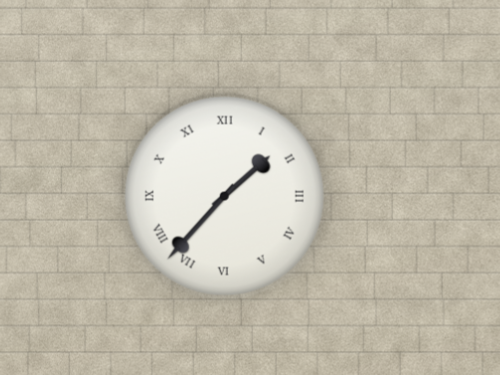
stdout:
h=1 m=37
